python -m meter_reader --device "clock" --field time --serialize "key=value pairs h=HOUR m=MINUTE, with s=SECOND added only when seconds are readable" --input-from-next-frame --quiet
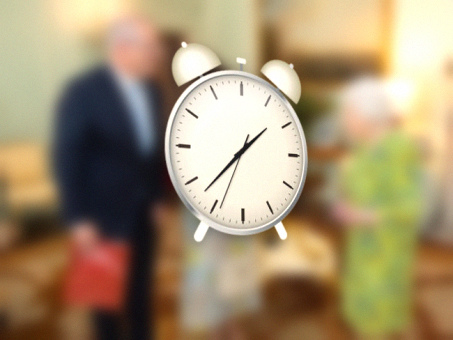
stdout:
h=1 m=37 s=34
